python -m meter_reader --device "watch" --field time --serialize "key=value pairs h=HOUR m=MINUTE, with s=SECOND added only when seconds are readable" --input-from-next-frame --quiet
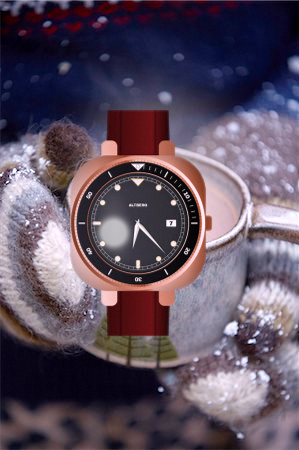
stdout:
h=6 m=23
